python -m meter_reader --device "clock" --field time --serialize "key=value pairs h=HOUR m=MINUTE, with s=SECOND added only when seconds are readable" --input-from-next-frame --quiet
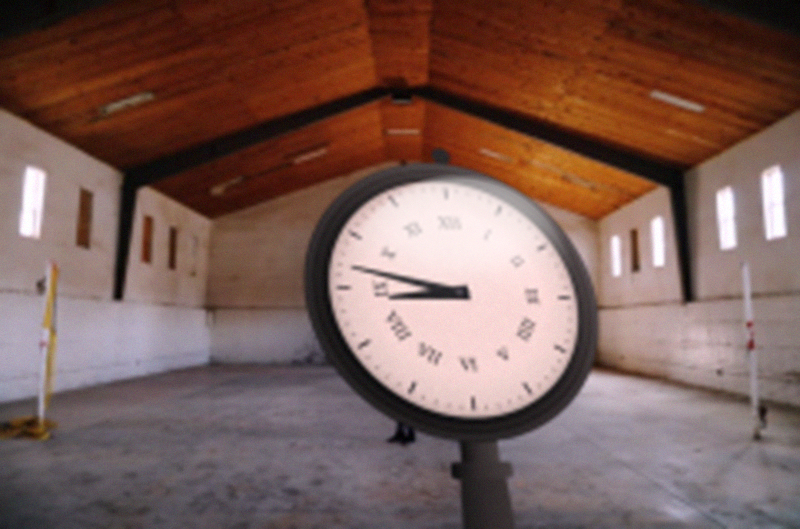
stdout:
h=8 m=47
